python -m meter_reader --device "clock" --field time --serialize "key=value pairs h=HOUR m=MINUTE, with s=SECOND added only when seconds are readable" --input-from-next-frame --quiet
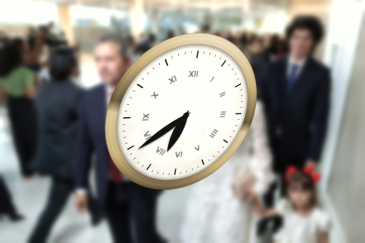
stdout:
h=6 m=39
